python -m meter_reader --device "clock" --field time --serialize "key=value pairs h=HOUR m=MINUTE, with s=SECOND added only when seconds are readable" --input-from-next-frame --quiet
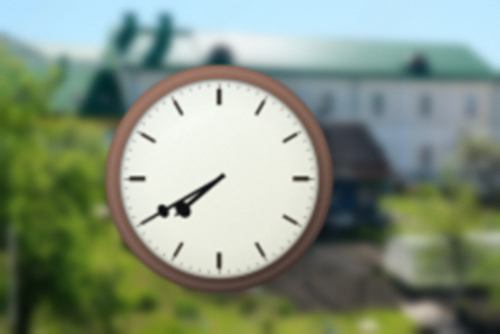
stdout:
h=7 m=40
